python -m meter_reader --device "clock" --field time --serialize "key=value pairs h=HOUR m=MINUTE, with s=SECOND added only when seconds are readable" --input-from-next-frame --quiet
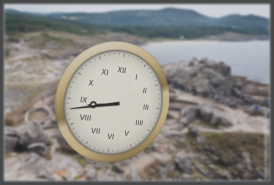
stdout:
h=8 m=43
